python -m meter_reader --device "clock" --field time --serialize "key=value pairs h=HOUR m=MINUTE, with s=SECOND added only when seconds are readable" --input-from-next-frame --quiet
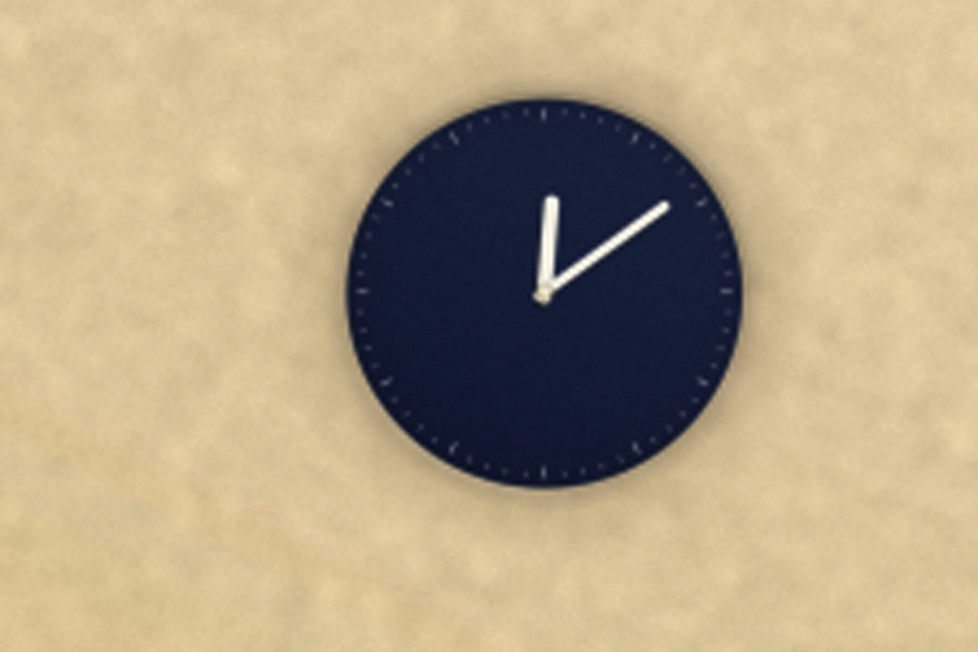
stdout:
h=12 m=9
